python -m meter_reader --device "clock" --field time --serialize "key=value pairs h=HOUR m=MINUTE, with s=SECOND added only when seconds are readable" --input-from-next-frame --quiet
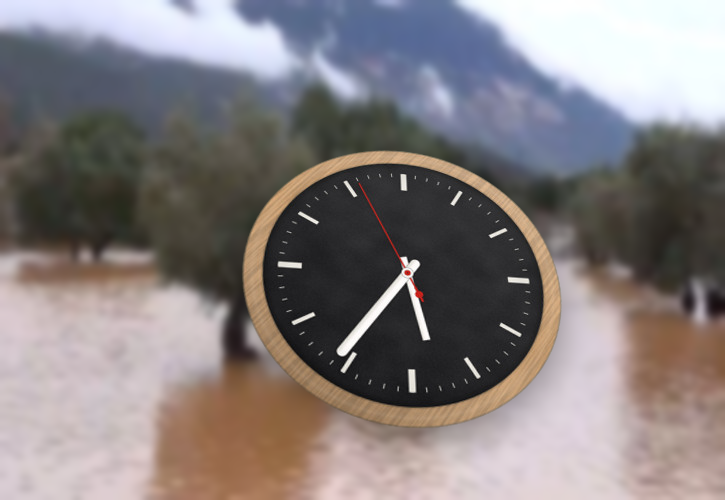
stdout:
h=5 m=35 s=56
